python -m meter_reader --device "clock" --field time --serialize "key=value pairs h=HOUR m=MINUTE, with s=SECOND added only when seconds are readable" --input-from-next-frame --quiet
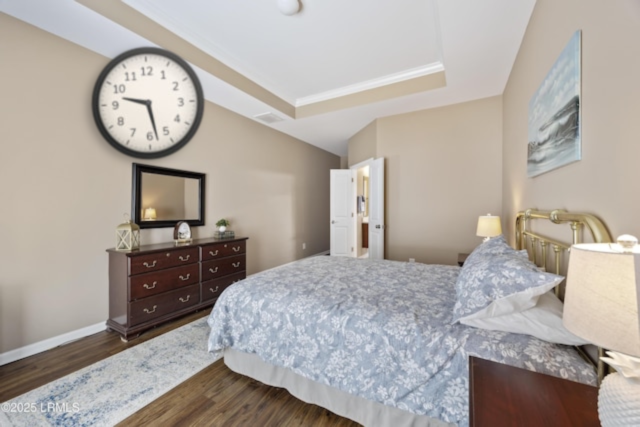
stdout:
h=9 m=28
